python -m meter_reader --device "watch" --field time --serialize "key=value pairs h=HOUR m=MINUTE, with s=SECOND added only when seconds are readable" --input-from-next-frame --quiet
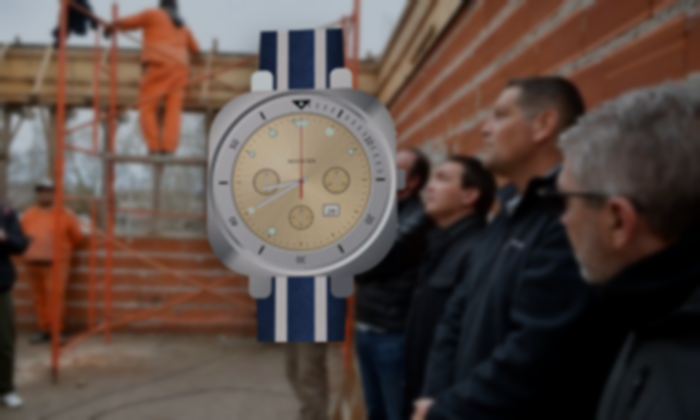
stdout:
h=8 m=40
